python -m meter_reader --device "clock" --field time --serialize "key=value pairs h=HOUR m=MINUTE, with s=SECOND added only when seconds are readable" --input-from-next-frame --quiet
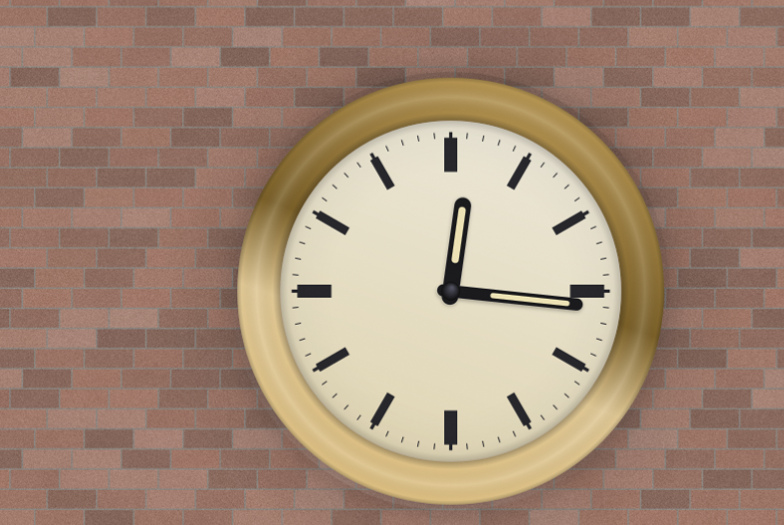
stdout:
h=12 m=16
